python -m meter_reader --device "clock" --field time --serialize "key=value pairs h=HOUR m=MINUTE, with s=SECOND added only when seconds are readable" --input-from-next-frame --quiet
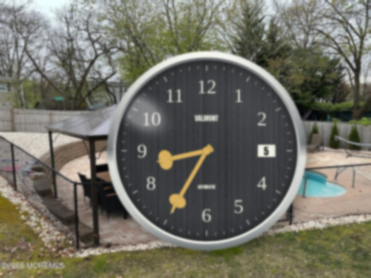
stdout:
h=8 m=35
